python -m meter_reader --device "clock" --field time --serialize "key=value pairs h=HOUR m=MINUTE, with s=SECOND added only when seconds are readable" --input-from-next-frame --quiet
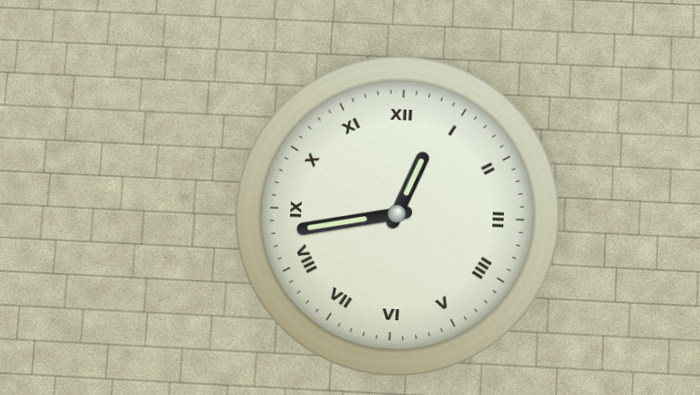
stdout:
h=12 m=43
